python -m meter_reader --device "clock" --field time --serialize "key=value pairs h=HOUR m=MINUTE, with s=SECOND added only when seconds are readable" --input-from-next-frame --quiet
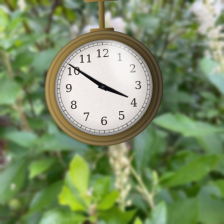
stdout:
h=3 m=51
